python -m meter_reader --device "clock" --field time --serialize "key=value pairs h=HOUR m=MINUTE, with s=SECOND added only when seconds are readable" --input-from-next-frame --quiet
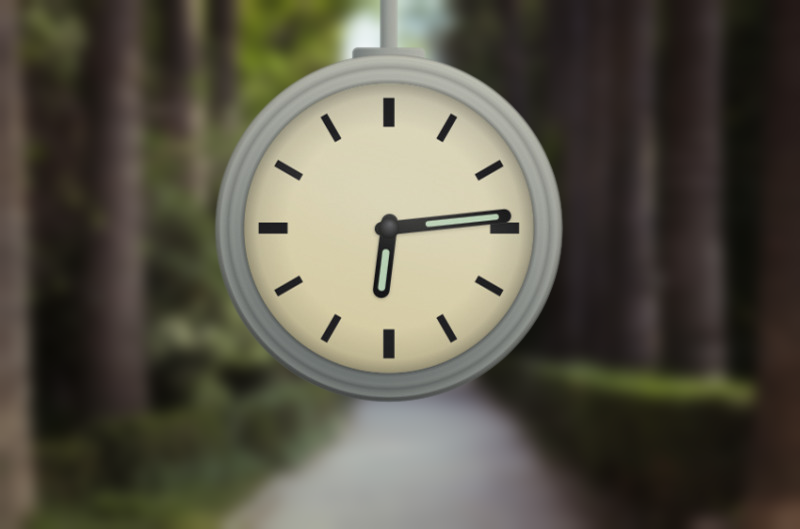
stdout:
h=6 m=14
